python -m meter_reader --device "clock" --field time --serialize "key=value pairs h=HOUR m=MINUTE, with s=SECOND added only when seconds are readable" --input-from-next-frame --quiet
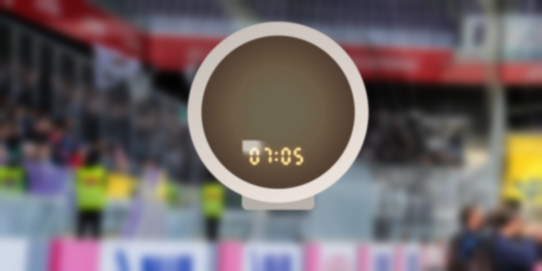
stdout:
h=7 m=5
